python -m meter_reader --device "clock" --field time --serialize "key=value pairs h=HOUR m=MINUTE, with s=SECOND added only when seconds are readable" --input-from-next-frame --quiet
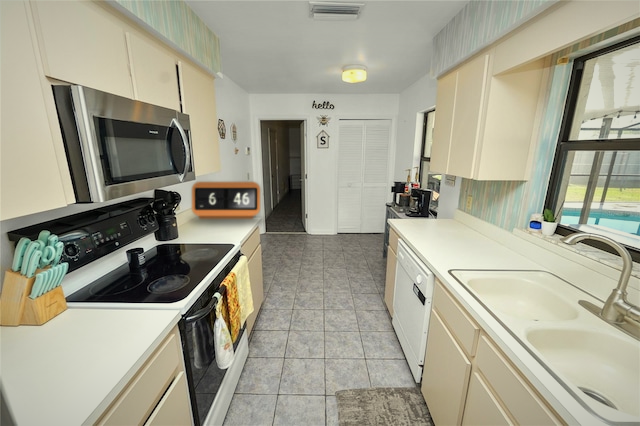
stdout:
h=6 m=46
